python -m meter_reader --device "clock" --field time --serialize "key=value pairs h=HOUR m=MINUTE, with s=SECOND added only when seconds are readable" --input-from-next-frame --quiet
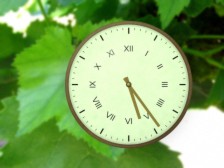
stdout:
h=5 m=24
